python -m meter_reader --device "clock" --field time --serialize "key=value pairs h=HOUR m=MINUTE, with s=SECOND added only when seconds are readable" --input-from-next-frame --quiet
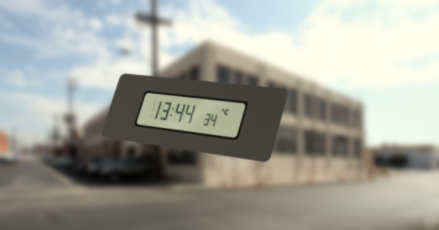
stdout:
h=13 m=44
